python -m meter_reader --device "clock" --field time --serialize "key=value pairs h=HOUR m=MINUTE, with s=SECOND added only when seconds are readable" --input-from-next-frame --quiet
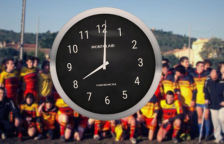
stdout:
h=8 m=1
